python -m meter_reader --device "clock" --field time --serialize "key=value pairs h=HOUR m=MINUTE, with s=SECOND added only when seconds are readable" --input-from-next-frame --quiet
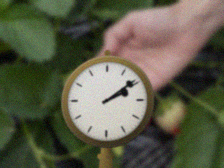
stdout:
h=2 m=9
